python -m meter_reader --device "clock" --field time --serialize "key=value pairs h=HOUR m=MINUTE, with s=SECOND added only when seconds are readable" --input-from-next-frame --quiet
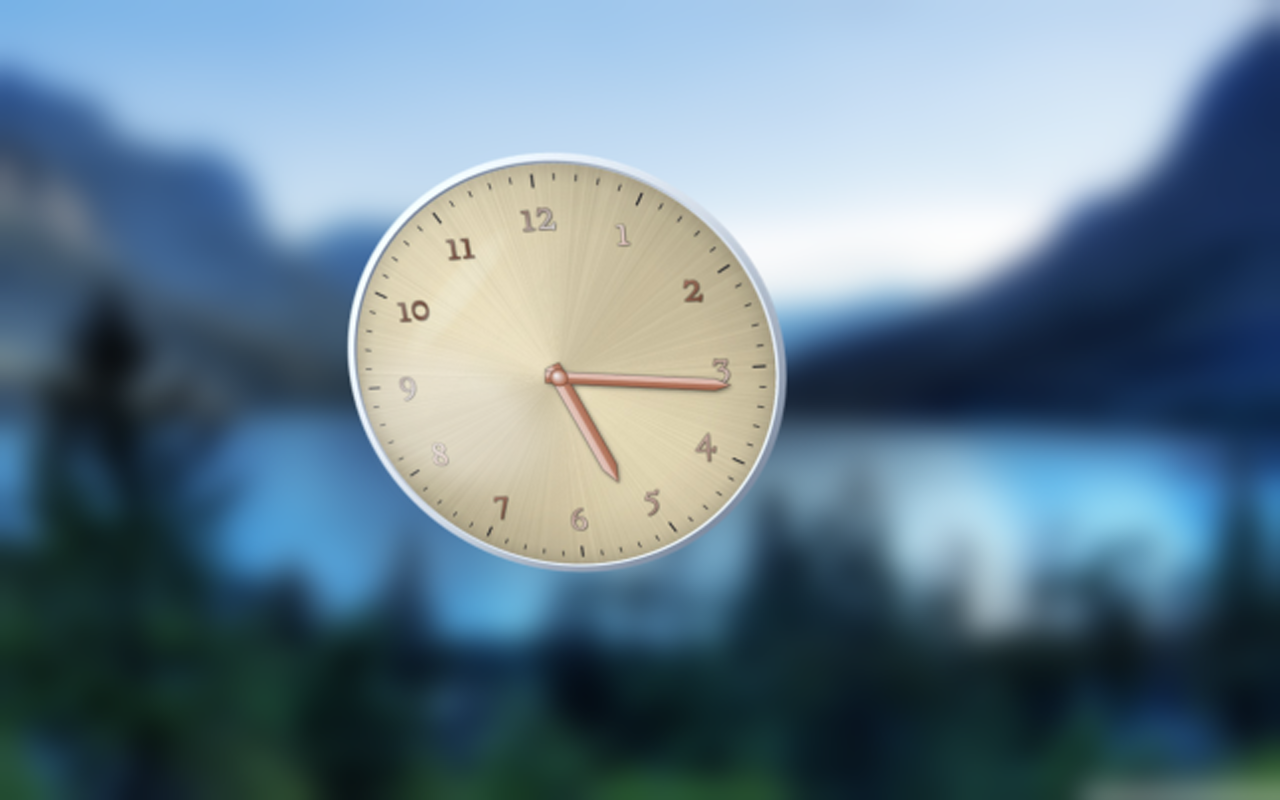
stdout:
h=5 m=16
